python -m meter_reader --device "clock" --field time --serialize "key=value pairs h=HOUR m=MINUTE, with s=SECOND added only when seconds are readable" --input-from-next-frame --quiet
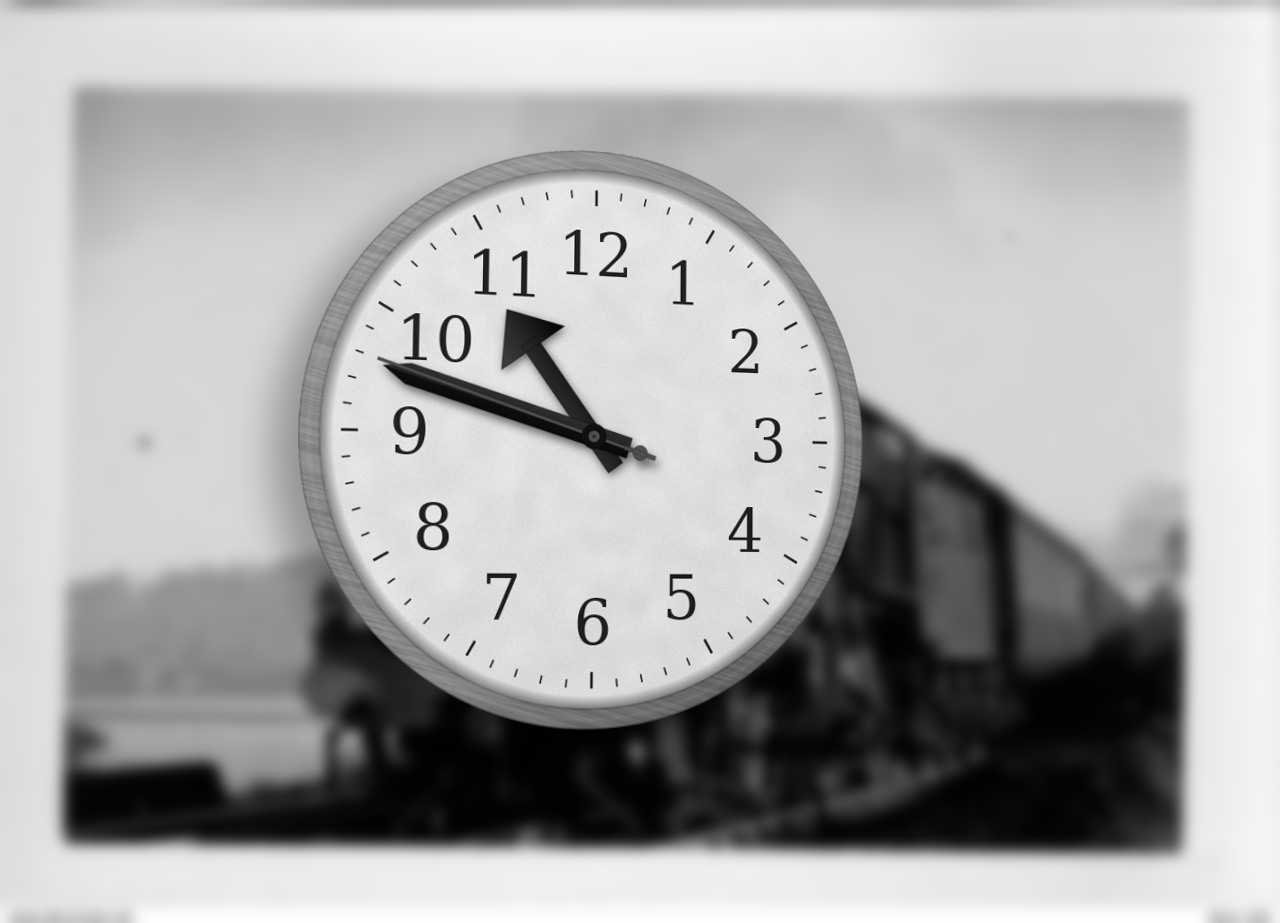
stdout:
h=10 m=47 s=48
